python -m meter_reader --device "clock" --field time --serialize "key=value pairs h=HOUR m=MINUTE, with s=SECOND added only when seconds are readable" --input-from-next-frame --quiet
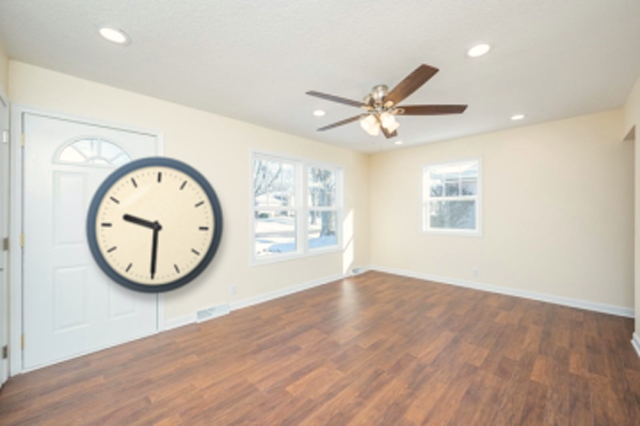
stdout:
h=9 m=30
